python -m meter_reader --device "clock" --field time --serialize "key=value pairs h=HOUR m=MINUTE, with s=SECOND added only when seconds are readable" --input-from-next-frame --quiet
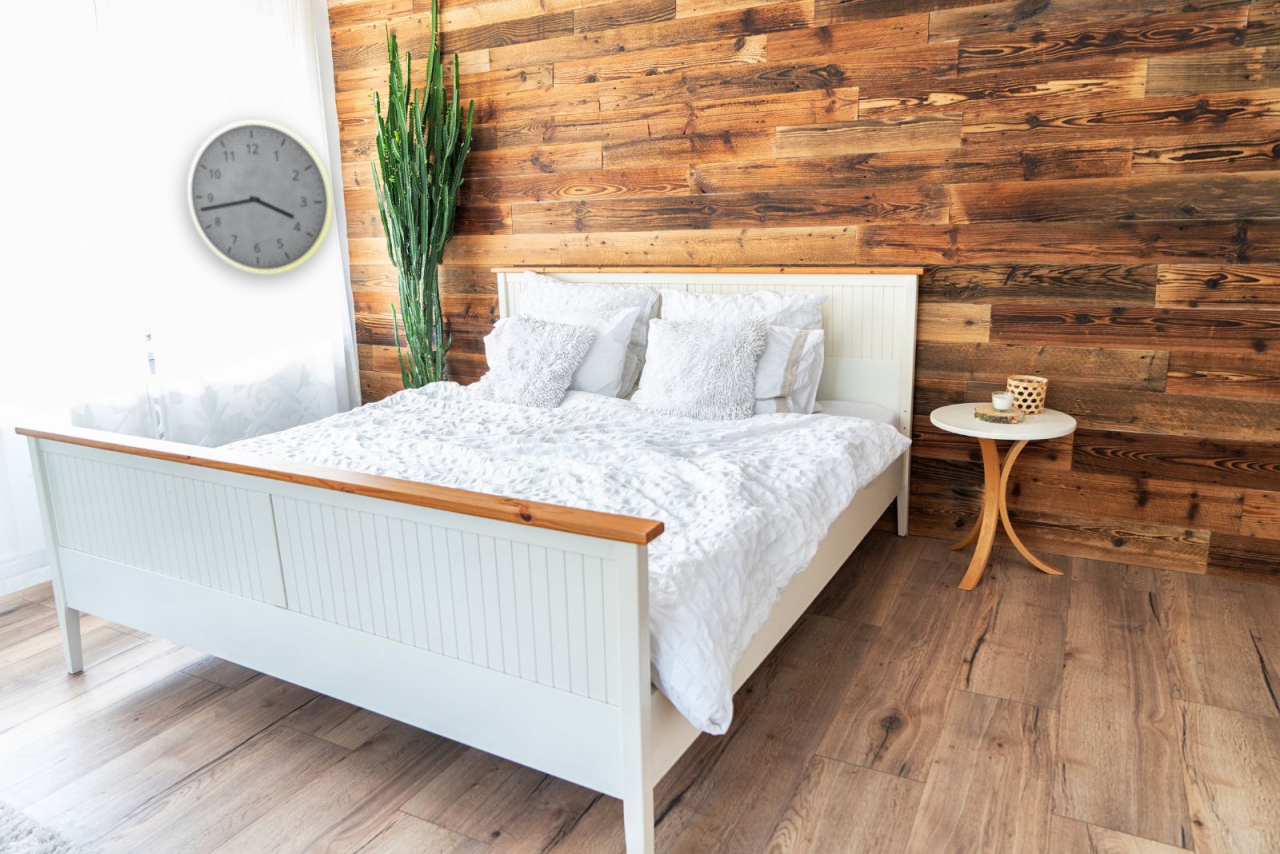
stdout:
h=3 m=43
